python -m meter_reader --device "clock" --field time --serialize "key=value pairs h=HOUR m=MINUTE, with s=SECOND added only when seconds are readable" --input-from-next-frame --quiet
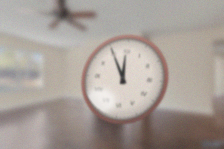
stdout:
h=11 m=55
